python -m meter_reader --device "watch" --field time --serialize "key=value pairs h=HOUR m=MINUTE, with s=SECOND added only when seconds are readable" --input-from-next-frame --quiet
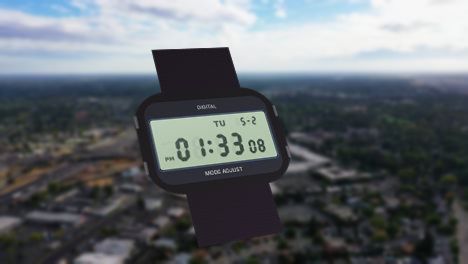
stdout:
h=1 m=33 s=8
